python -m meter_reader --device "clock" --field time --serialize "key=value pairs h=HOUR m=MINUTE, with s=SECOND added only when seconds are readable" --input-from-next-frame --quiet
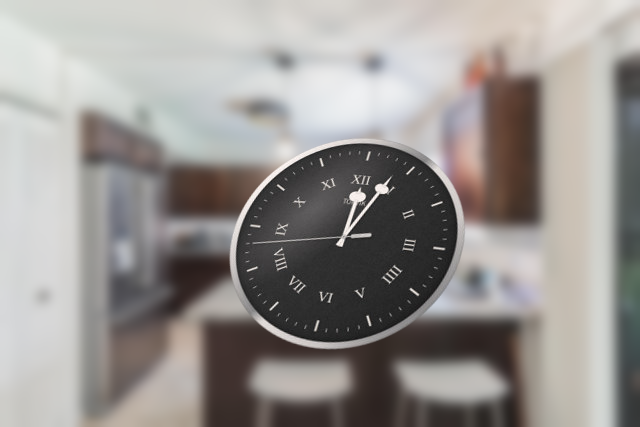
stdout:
h=12 m=3 s=43
